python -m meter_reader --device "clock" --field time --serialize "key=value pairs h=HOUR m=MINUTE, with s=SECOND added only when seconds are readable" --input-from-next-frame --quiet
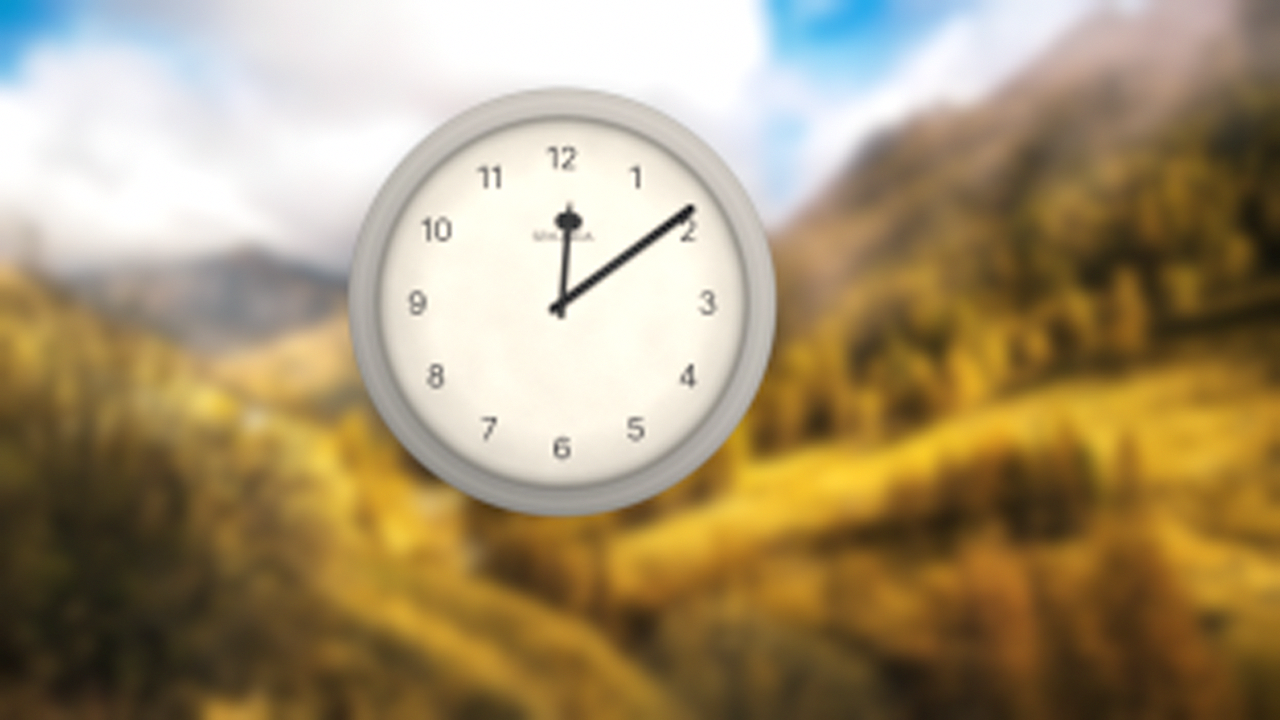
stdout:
h=12 m=9
